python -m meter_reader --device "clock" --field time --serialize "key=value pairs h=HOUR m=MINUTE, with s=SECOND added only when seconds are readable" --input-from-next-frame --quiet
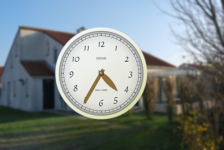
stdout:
h=4 m=35
